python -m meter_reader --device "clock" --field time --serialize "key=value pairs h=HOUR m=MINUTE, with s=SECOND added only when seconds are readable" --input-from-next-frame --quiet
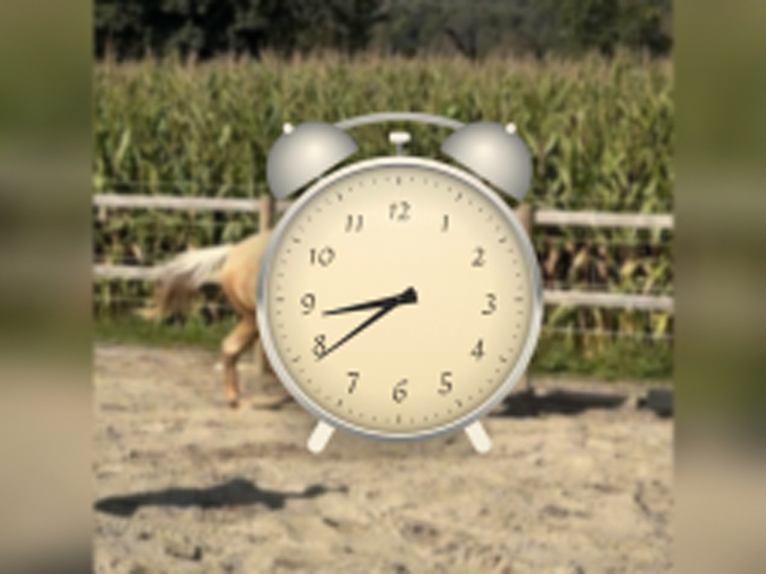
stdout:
h=8 m=39
